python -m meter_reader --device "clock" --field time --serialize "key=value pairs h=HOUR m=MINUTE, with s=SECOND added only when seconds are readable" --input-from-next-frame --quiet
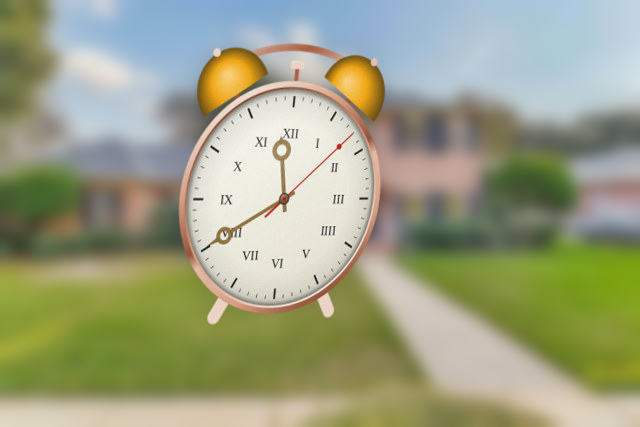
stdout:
h=11 m=40 s=8
